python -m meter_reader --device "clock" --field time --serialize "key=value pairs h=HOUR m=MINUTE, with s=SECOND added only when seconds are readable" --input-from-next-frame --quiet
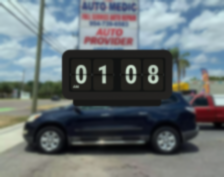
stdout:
h=1 m=8
